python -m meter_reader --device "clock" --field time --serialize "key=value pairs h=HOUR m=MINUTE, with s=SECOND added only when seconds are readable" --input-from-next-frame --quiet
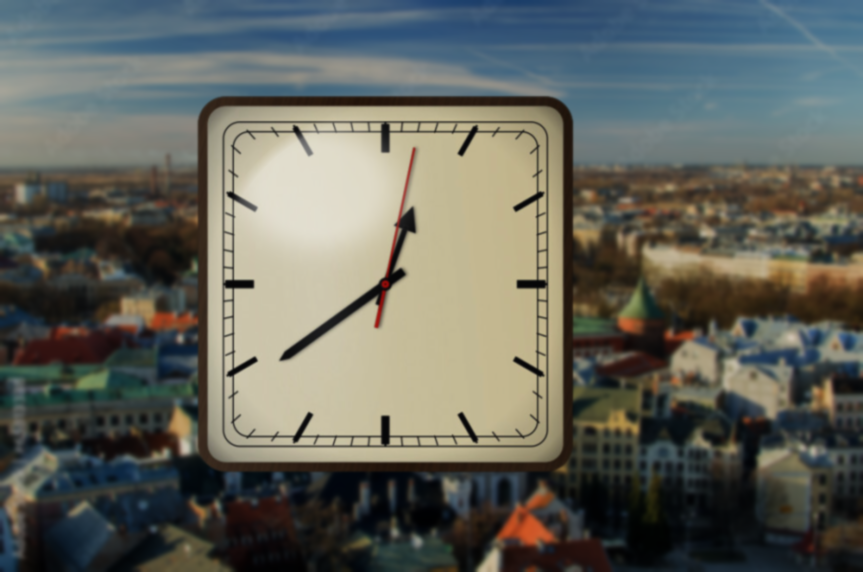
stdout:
h=12 m=39 s=2
